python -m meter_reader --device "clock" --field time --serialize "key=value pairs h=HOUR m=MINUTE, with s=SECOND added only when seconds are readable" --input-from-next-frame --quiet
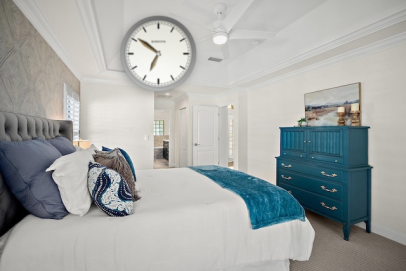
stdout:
h=6 m=51
